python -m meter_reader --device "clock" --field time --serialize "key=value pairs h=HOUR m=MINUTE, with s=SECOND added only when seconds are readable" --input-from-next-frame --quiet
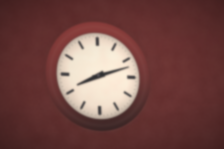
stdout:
h=8 m=12
